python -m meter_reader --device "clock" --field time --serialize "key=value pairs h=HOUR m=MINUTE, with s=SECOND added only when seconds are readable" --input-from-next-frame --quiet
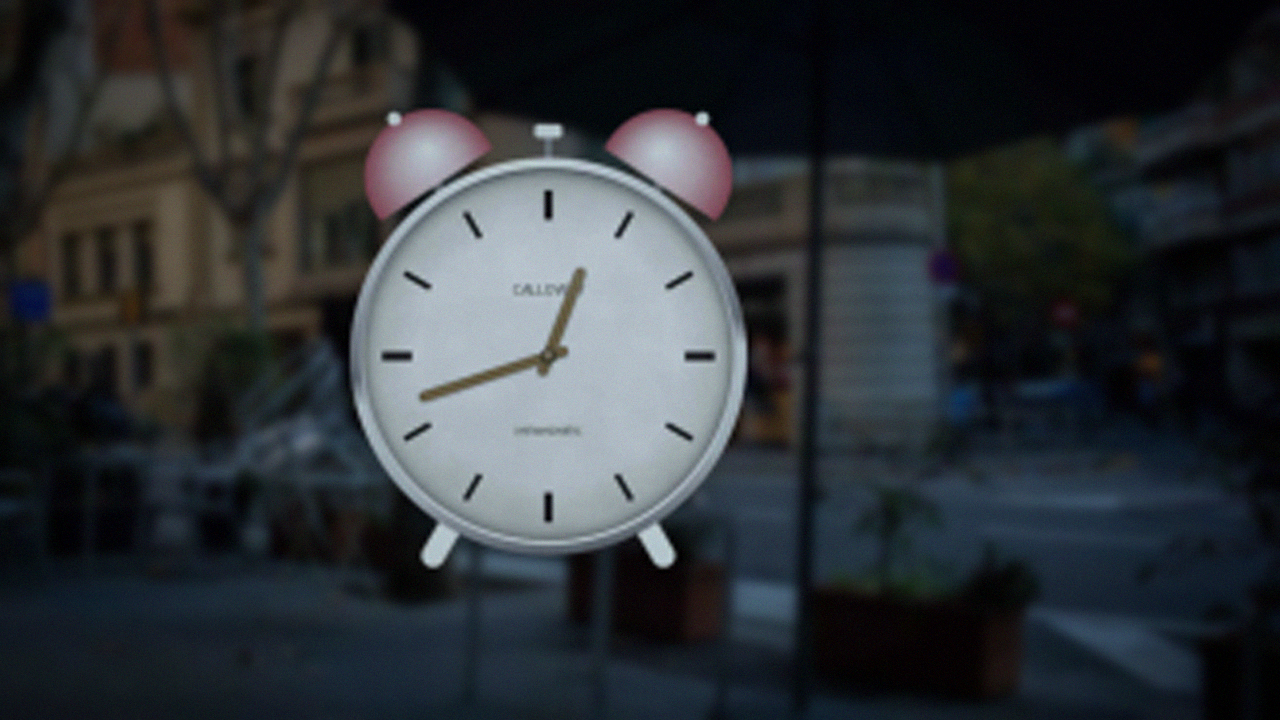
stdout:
h=12 m=42
